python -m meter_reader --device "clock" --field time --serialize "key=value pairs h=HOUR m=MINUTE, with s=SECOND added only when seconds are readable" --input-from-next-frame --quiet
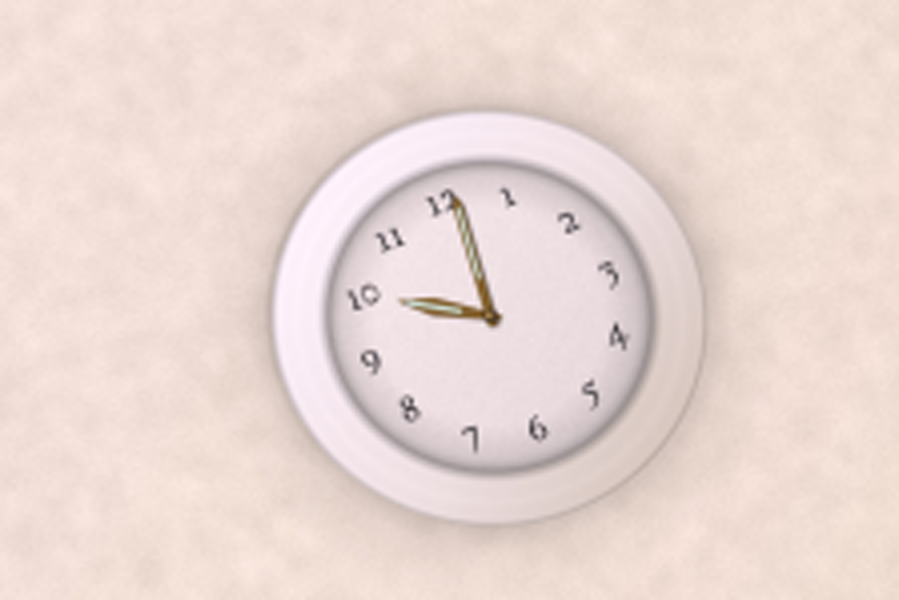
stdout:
h=10 m=1
